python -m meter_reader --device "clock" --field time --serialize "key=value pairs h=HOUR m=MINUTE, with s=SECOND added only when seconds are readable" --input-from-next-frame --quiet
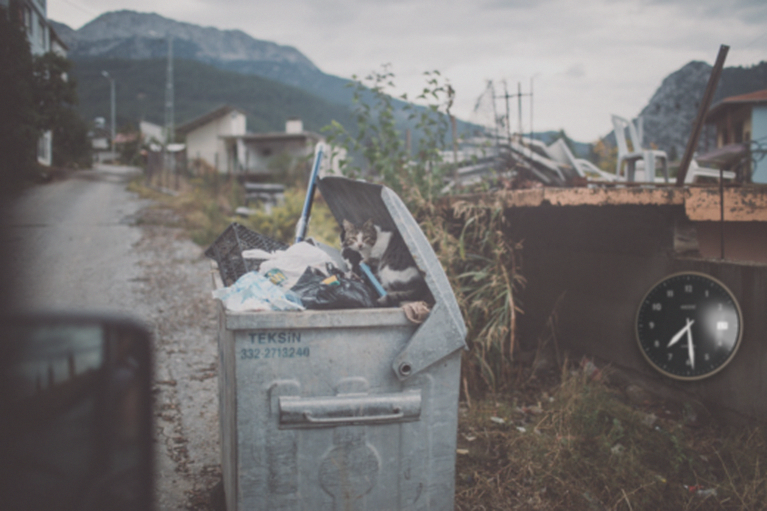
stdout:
h=7 m=29
